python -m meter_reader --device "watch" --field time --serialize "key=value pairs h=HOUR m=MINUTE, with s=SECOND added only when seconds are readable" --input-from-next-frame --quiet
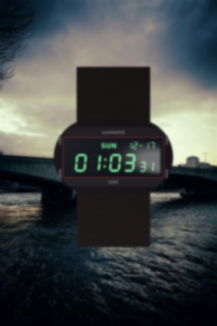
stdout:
h=1 m=3
